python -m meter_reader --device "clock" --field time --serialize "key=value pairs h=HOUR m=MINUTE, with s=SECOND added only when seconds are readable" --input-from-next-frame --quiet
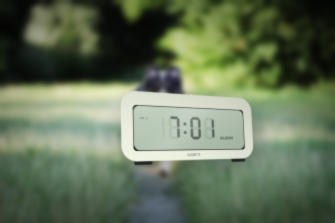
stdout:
h=7 m=1
